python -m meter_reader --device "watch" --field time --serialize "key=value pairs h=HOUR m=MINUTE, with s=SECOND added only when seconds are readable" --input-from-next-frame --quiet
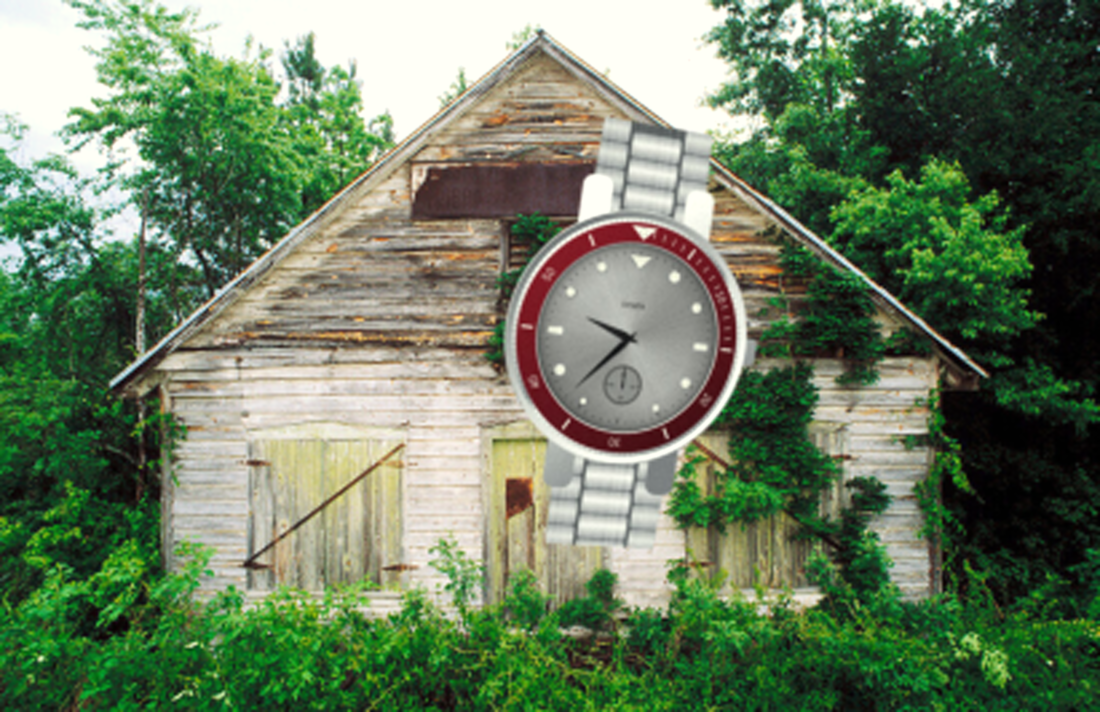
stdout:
h=9 m=37
